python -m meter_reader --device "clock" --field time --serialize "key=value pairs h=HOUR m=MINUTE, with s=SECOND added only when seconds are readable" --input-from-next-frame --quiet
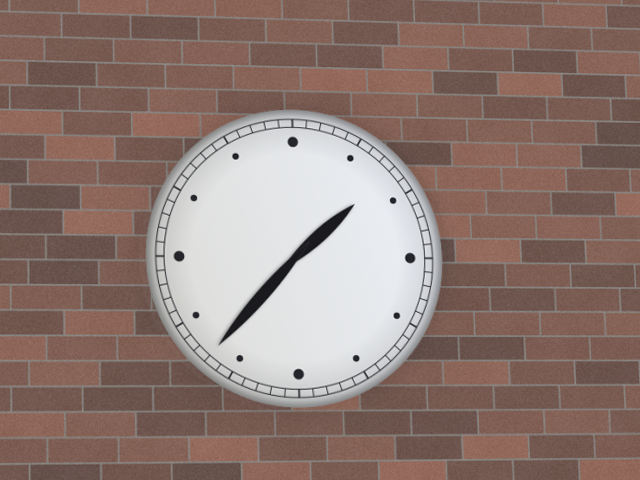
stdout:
h=1 m=37
